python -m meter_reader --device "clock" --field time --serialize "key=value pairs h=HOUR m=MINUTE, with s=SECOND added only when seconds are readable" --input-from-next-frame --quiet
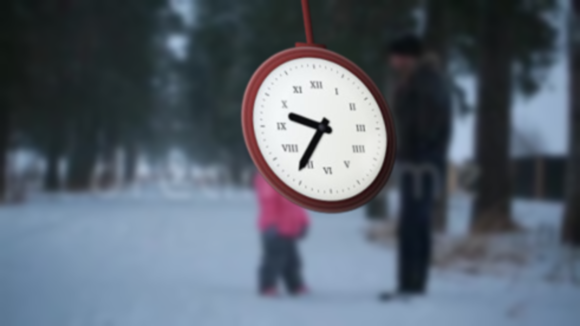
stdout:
h=9 m=36
